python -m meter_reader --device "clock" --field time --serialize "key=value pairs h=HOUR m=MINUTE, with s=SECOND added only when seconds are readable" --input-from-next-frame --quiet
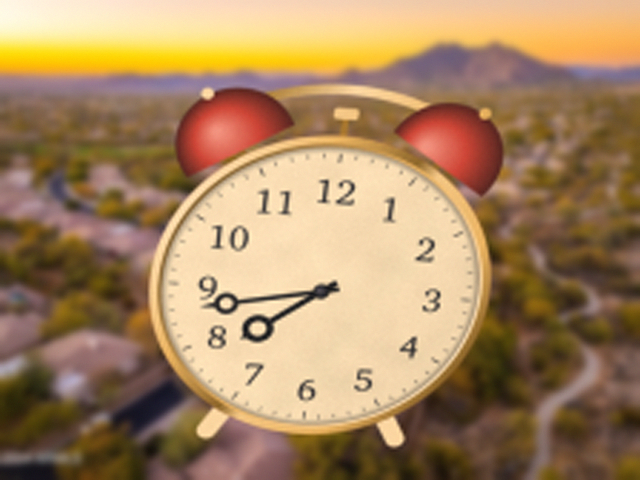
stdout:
h=7 m=43
